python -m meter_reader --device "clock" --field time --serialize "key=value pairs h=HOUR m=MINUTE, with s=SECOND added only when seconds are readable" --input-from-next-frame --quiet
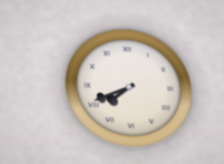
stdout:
h=7 m=41
